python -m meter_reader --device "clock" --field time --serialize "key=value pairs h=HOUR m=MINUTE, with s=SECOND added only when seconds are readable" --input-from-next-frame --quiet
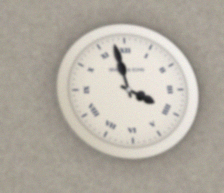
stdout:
h=3 m=58
